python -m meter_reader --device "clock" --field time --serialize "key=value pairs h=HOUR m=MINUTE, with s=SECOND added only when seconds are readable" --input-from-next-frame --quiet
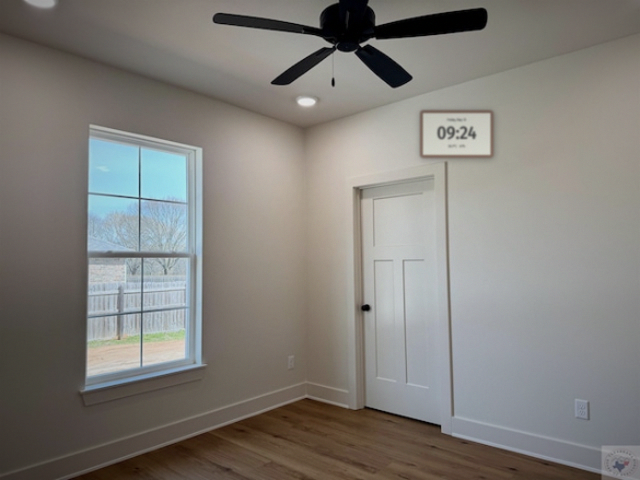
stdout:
h=9 m=24
